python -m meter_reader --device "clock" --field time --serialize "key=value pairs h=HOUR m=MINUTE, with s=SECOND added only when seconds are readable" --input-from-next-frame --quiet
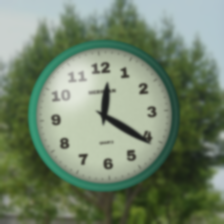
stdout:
h=12 m=21
